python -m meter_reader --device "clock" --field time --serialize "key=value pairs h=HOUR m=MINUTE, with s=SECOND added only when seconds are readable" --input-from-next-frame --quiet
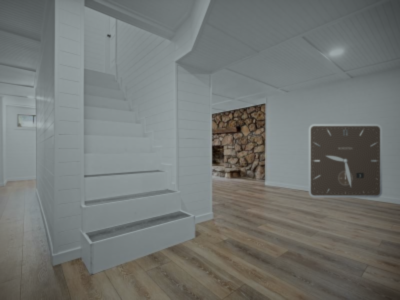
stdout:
h=9 m=28
